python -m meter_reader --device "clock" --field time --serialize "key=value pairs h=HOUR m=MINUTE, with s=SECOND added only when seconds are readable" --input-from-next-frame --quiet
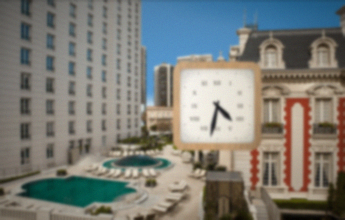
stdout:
h=4 m=32
